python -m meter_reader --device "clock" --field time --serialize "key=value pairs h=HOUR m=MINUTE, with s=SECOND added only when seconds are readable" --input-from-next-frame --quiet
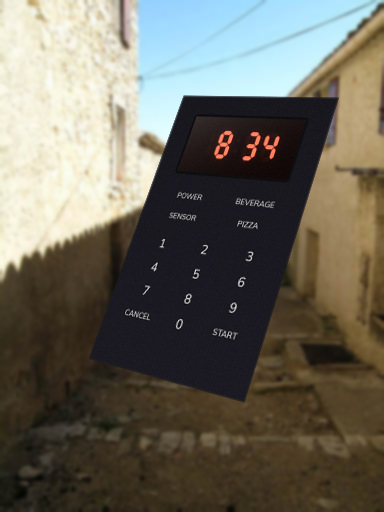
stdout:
h=8 m=34
